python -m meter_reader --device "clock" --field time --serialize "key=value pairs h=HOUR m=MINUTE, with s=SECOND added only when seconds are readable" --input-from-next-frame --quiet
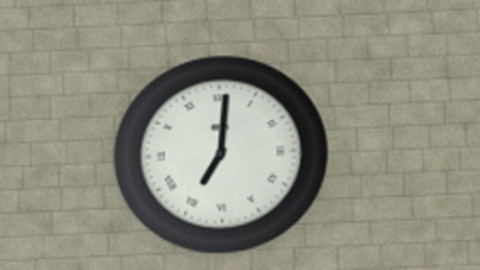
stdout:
h=7 m=1
